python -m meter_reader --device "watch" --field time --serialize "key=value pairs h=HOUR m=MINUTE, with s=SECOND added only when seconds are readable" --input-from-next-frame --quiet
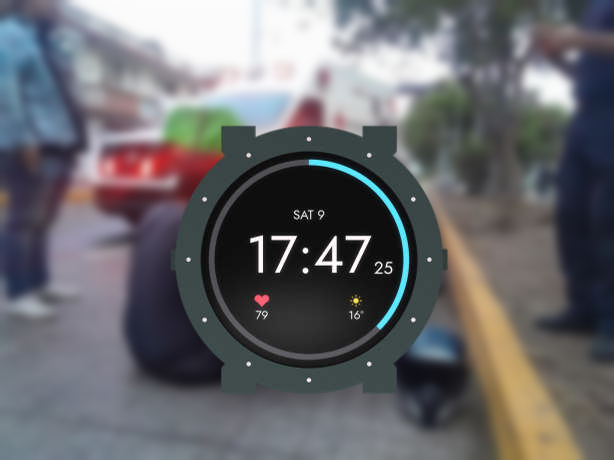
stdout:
h=17 m=47 s=25
